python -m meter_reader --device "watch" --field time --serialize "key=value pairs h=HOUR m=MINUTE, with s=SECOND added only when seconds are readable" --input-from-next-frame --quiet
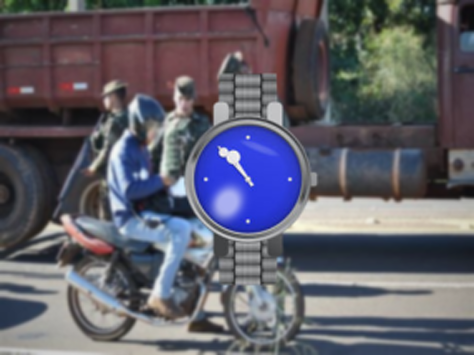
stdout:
h=10 m=53
